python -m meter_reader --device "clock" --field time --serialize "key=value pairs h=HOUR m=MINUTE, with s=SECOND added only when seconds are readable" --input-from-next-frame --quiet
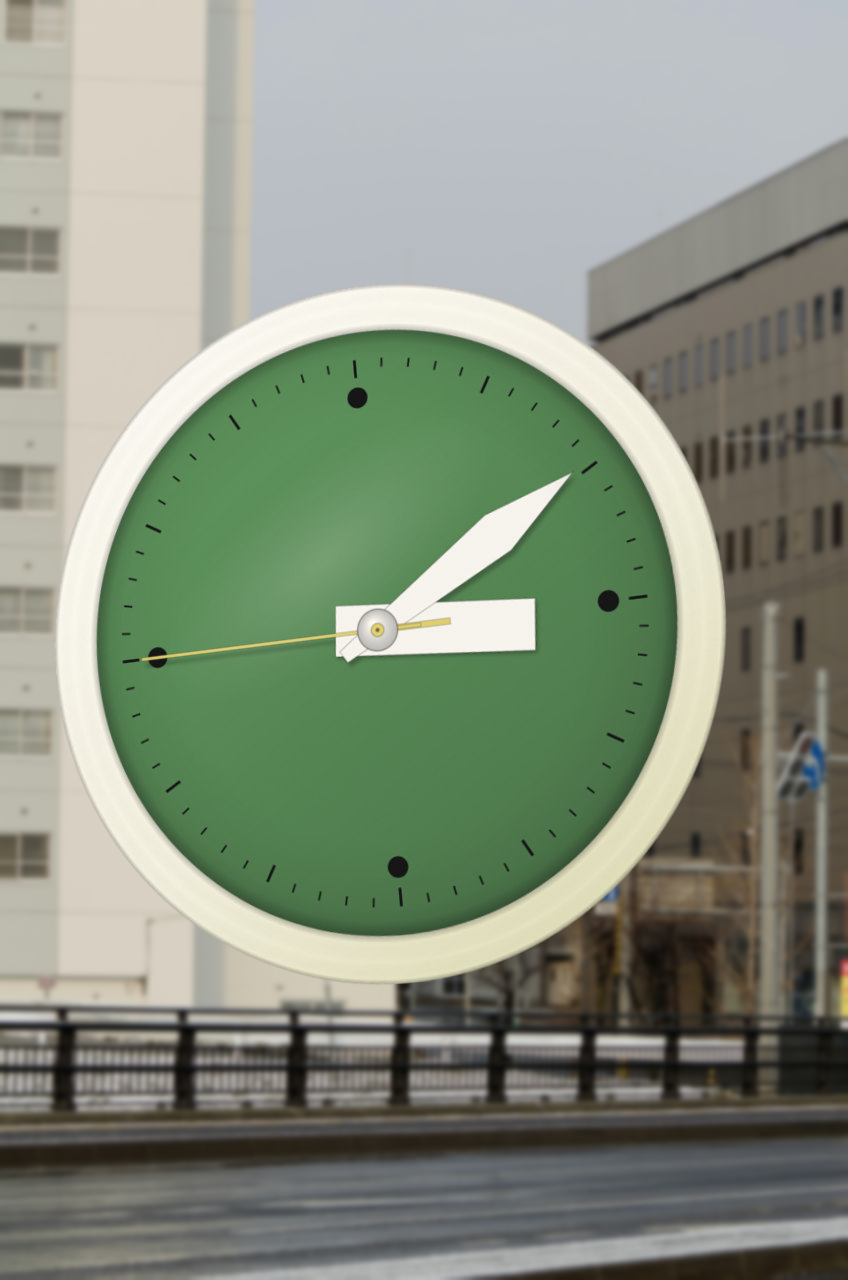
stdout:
h=3 m=9 s=45
